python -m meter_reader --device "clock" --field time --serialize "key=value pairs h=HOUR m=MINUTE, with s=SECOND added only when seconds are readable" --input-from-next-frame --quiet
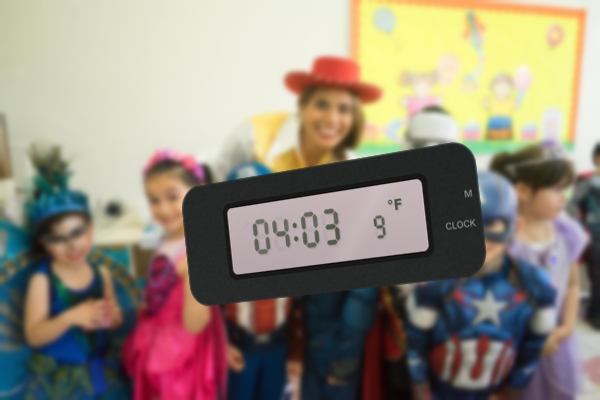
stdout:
h=4 m=3
